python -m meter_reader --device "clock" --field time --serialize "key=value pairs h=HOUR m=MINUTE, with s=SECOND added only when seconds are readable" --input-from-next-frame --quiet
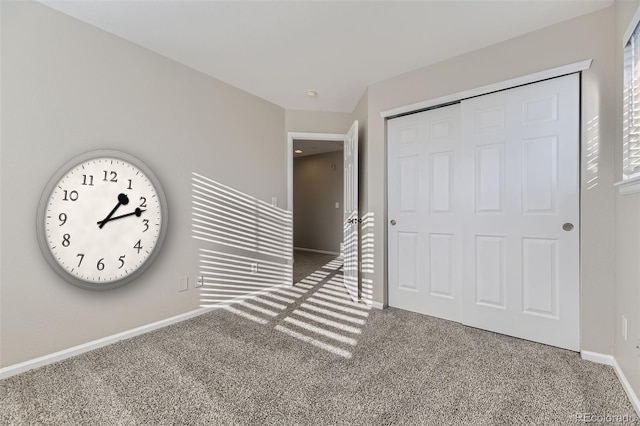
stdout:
h=1 m=12
